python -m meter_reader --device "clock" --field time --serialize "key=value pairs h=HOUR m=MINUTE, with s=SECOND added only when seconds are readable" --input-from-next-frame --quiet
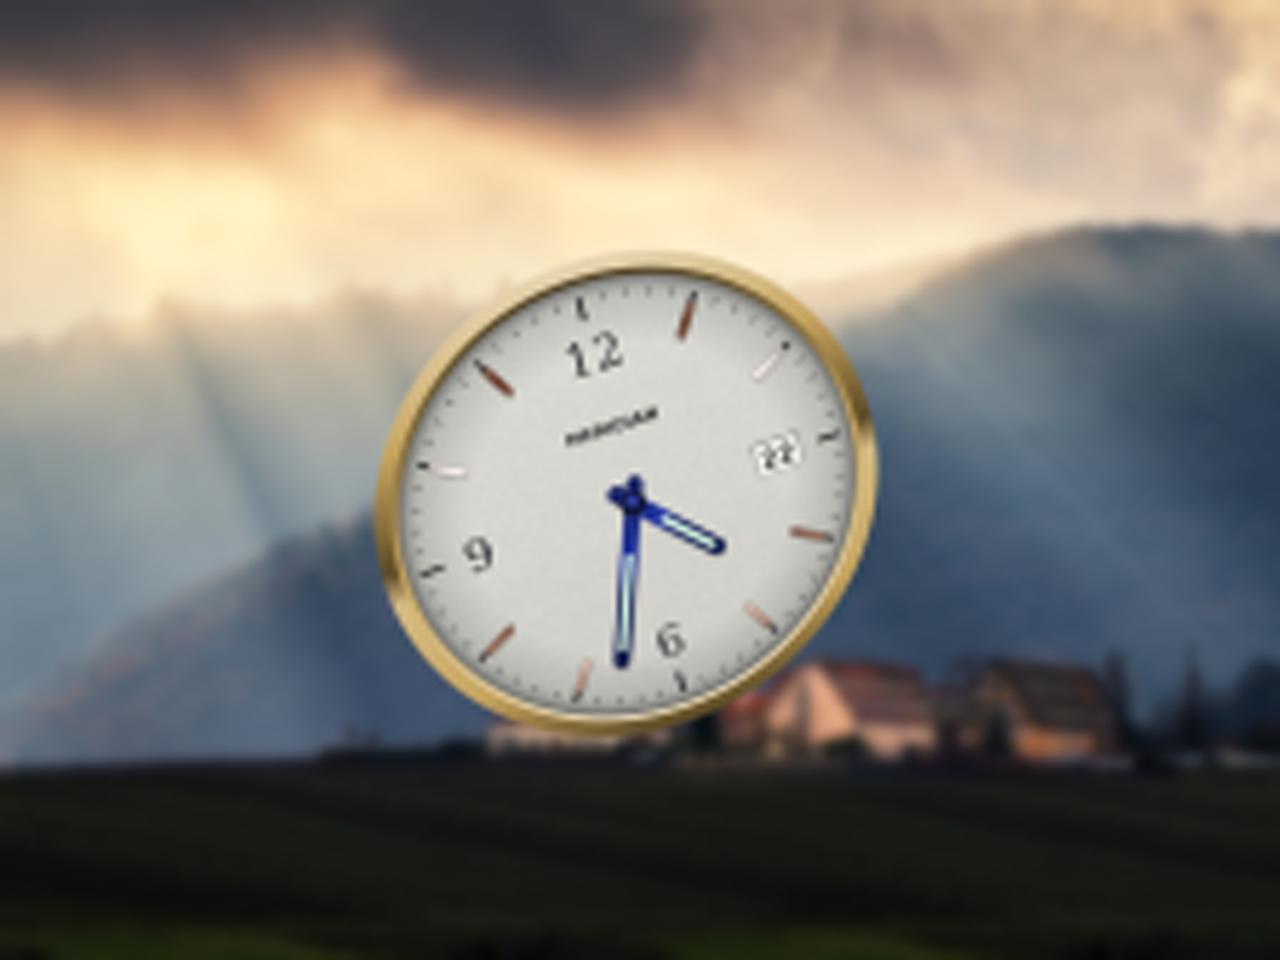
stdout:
h=4 m=33
